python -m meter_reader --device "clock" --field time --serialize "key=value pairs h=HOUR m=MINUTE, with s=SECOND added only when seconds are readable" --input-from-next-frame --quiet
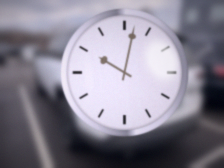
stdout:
h=10 m=2
